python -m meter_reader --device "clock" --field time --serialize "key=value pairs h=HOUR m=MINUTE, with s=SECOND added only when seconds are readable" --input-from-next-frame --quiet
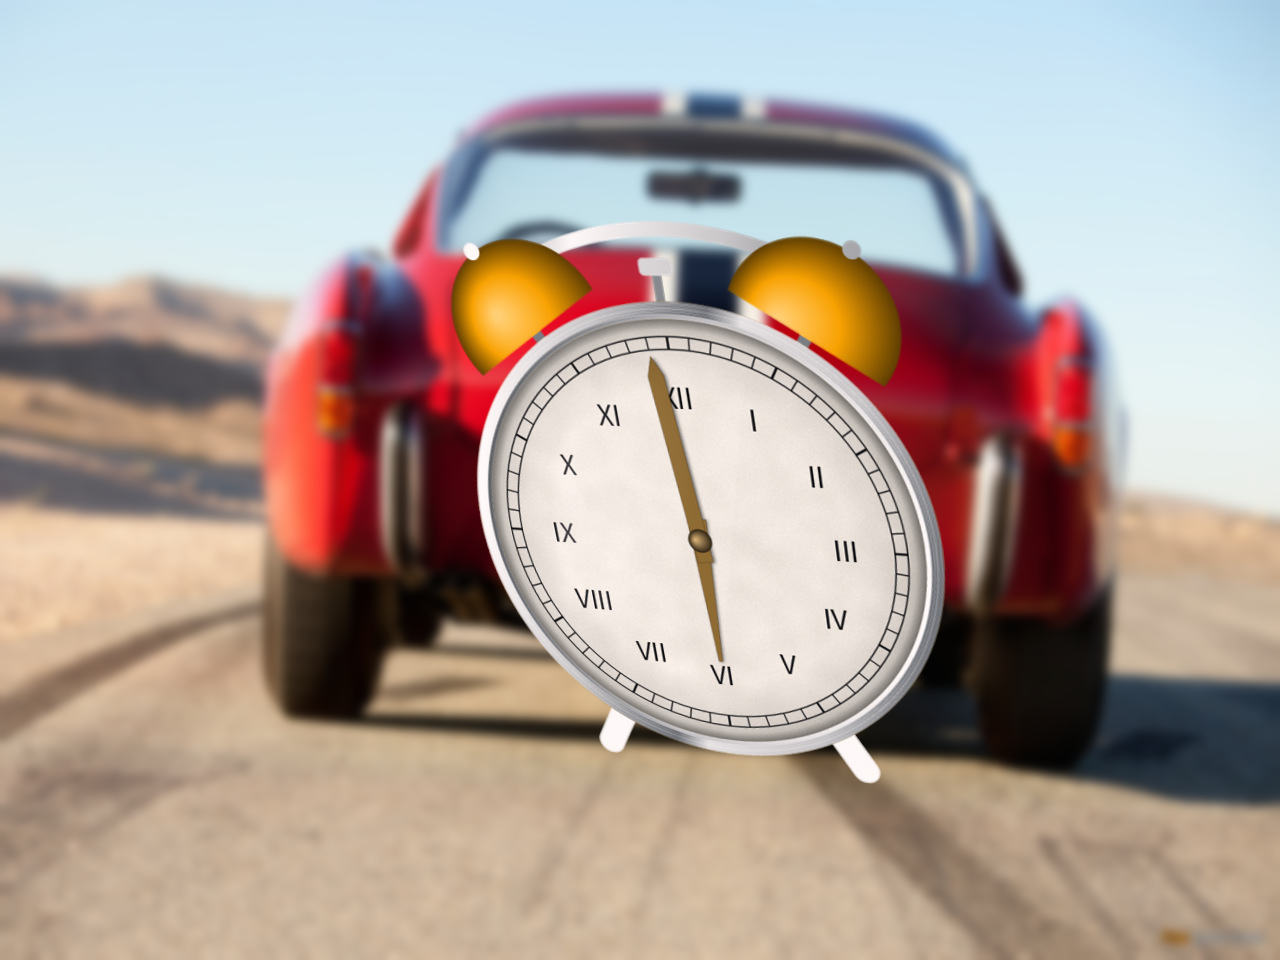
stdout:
h=5 m=59
